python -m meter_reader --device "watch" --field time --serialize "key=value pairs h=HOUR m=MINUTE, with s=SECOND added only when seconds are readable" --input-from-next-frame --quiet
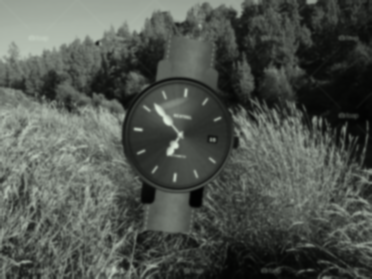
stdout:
h=6 m=52
